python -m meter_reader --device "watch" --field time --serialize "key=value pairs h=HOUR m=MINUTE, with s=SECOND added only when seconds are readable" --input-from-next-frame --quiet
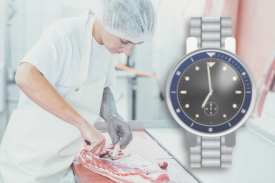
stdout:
h=6 m=59
